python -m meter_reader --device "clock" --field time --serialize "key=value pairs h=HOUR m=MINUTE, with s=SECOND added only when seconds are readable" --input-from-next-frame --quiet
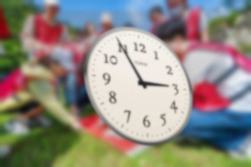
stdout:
h=2 m=55
